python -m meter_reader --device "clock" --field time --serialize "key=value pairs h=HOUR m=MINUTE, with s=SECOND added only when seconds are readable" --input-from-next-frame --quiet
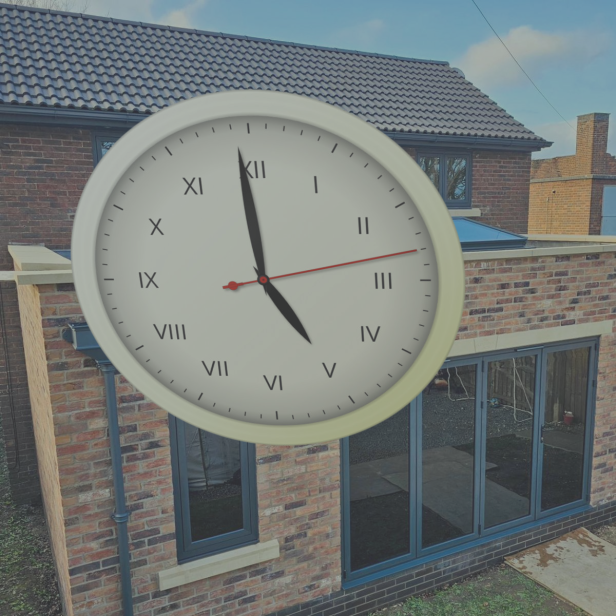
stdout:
h=4 m=59 s=13
